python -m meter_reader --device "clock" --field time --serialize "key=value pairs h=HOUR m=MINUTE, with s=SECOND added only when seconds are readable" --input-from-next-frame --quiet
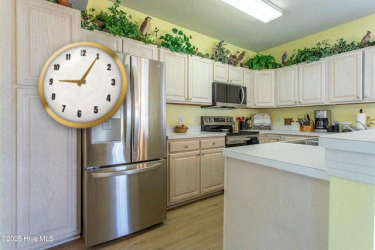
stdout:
h=9 m=5
